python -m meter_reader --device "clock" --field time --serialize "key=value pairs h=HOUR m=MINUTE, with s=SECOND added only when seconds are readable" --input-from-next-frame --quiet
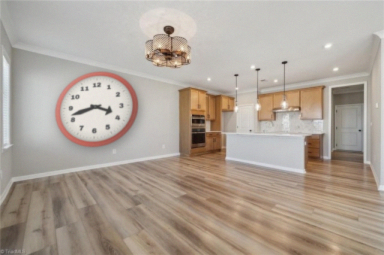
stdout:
h=3 m=42
